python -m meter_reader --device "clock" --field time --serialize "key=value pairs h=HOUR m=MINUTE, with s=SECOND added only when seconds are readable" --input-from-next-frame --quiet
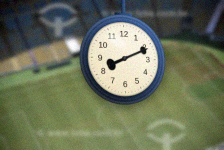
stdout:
h=8 m=11
